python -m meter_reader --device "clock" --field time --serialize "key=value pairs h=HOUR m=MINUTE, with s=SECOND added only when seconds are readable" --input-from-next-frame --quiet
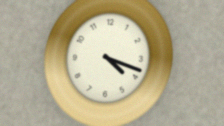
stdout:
h=4 m=18
